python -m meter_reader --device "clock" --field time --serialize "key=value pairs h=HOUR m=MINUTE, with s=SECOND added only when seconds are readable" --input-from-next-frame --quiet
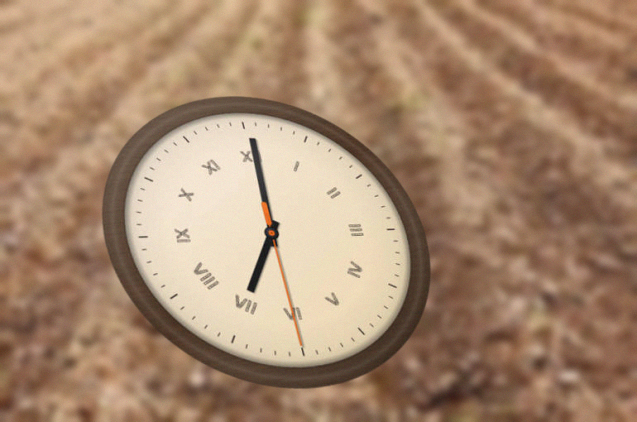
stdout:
h=7 m=0 s=30
